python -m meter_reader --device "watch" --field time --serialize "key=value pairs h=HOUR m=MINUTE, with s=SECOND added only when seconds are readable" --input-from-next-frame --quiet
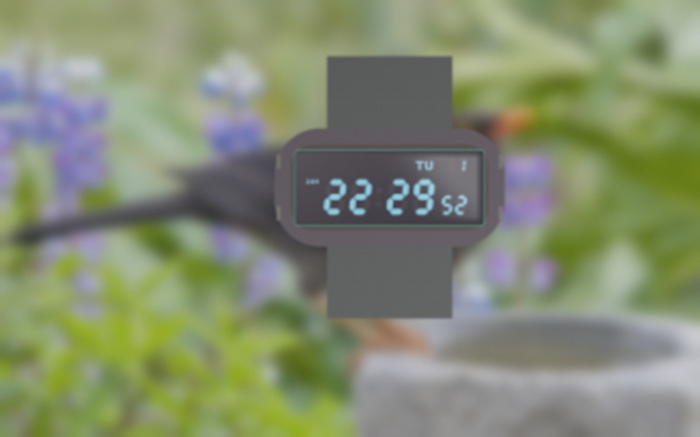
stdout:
h=22 m=29 s=52
